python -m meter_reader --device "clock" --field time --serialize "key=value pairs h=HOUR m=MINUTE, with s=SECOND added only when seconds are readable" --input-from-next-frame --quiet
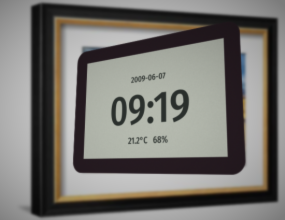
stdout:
h=9 m=19
